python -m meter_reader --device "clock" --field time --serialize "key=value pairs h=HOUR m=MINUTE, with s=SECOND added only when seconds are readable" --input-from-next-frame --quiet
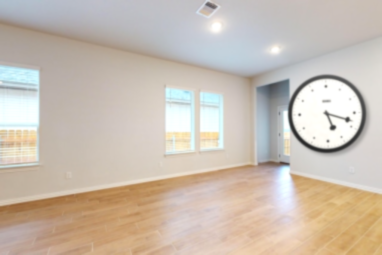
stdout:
h=5 m=18
